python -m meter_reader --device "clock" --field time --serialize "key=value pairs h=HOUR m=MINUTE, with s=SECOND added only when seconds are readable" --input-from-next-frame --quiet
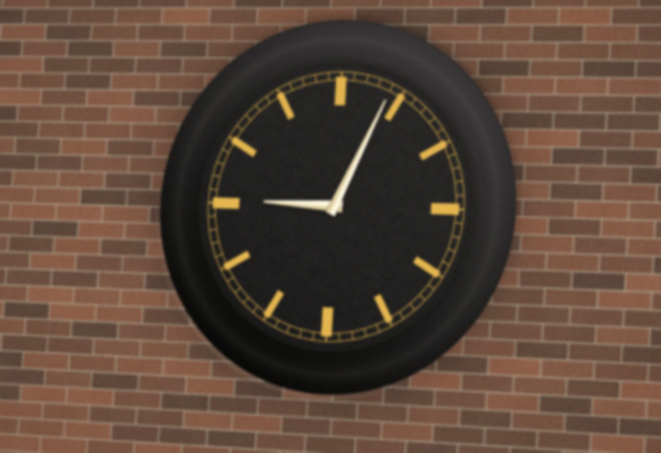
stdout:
h=9 m=4
